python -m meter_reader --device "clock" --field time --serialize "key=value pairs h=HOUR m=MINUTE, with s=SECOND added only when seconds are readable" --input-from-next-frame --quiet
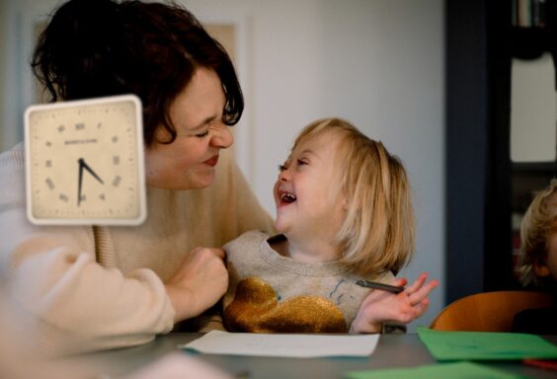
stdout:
h=4 m=31
